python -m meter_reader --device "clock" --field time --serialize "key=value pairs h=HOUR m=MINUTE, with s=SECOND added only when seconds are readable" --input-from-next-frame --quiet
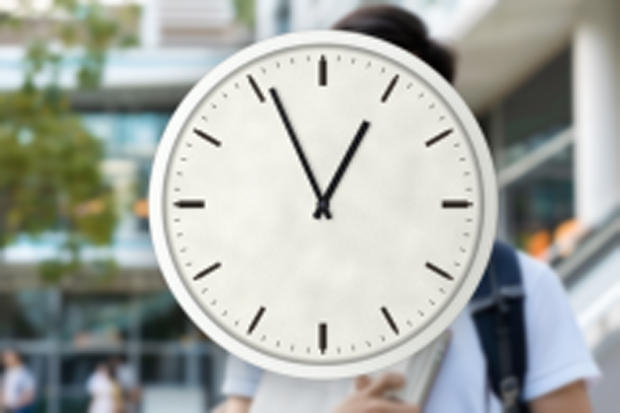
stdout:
h=12 m=56
